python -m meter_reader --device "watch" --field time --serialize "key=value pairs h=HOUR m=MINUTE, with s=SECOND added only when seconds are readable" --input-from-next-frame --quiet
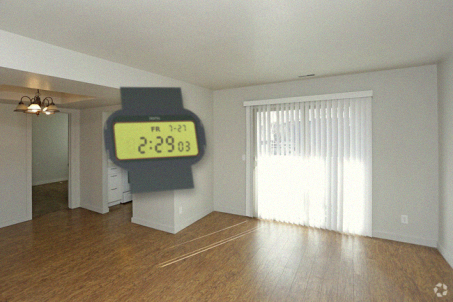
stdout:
h=2 m=29 s=3
